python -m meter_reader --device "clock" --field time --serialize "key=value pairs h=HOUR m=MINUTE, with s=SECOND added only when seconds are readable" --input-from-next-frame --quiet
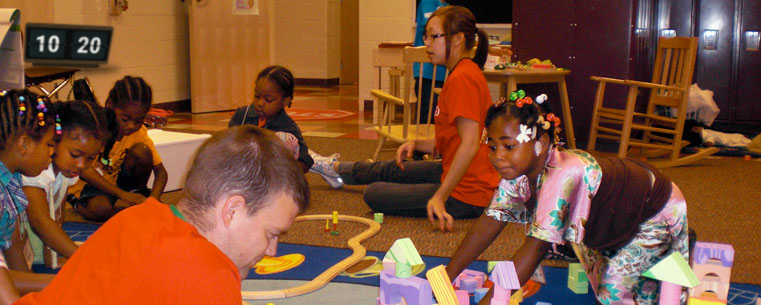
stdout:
h=10 m=20
